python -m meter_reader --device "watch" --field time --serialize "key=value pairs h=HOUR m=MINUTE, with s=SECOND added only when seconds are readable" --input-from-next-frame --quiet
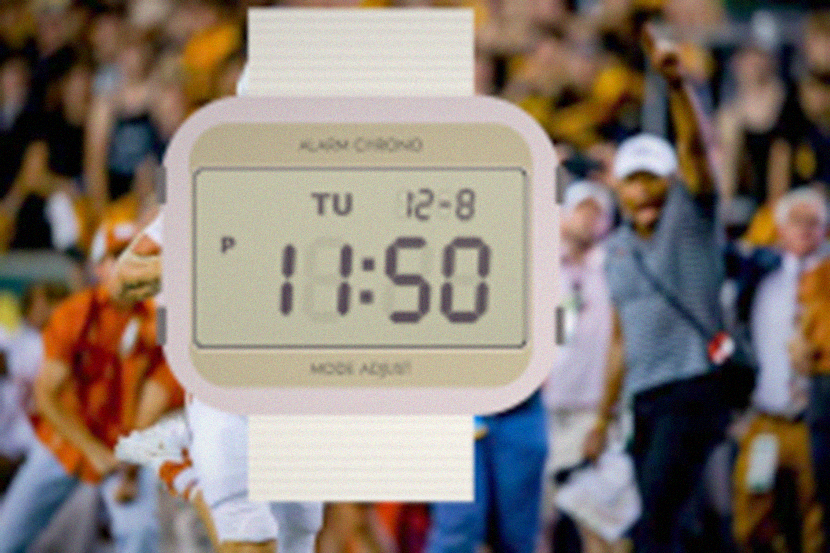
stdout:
h=11 m=50
